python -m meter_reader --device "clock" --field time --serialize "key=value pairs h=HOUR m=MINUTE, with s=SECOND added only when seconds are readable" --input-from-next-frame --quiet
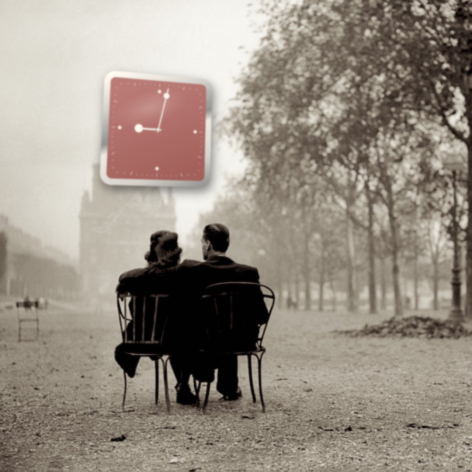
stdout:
h=9 m=2
